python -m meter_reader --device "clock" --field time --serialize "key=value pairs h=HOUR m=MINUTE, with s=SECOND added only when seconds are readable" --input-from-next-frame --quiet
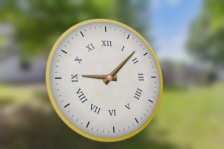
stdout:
h=9 m=8
